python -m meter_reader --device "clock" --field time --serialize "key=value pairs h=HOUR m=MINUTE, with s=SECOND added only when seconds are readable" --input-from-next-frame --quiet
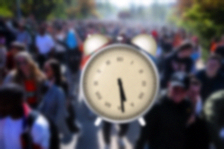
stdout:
h=5 m=29
